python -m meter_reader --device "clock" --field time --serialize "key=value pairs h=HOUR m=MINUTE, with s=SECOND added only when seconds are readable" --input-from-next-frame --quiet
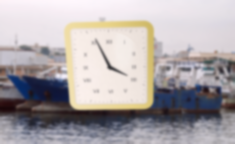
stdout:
h=3 m=56
